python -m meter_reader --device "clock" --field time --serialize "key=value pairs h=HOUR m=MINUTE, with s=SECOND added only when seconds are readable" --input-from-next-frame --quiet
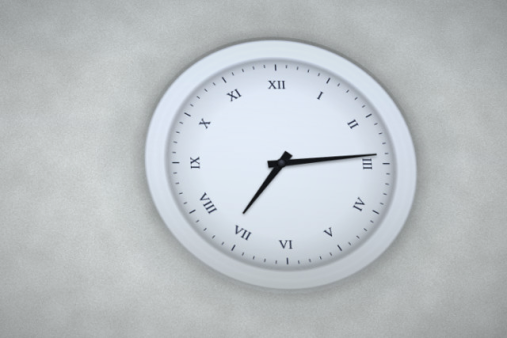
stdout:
h=7 m=14
